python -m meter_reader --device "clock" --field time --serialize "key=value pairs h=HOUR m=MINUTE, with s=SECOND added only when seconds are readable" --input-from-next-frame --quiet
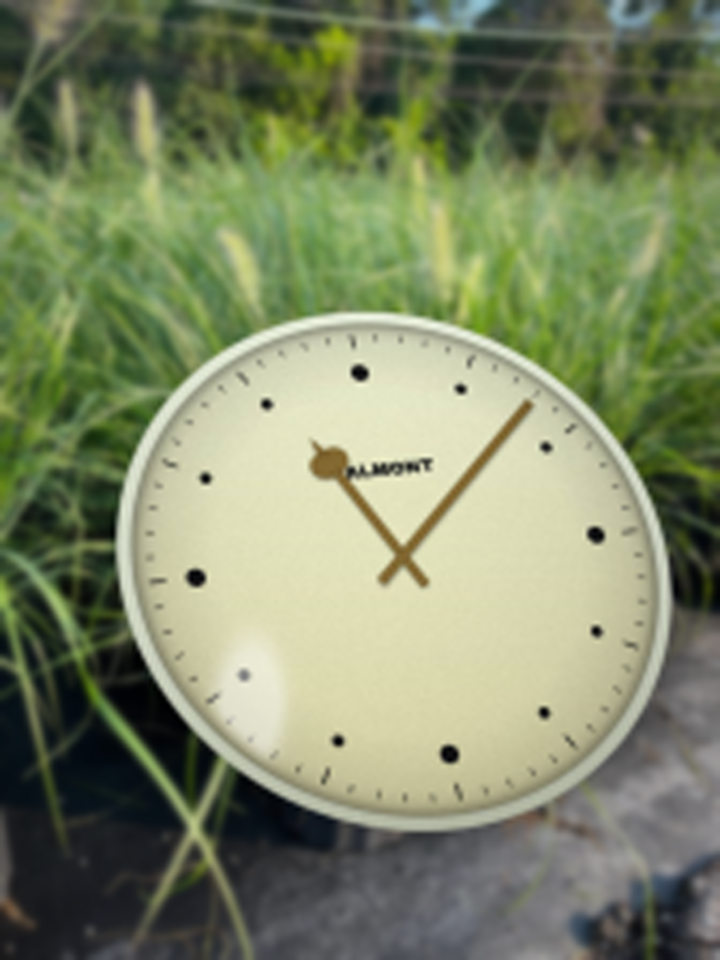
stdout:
h=11 m=8
